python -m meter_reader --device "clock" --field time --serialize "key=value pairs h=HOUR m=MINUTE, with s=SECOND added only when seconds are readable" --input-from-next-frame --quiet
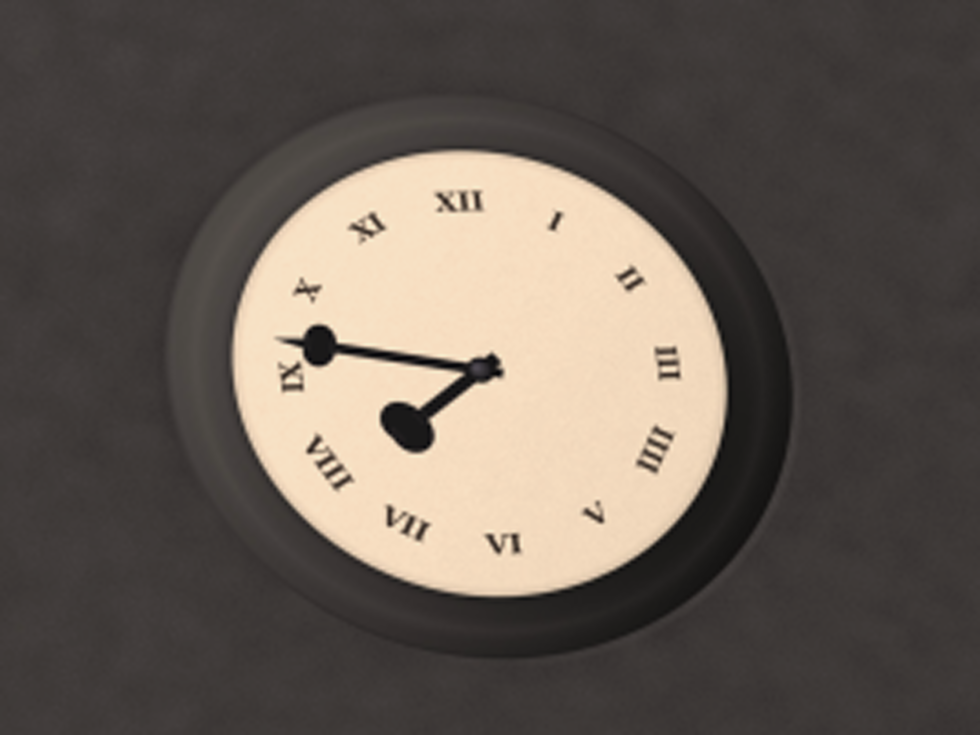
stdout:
h=7 m=47
